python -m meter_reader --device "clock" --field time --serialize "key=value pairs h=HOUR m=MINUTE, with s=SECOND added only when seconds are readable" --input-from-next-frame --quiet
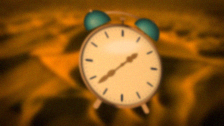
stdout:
h=1 m=38
